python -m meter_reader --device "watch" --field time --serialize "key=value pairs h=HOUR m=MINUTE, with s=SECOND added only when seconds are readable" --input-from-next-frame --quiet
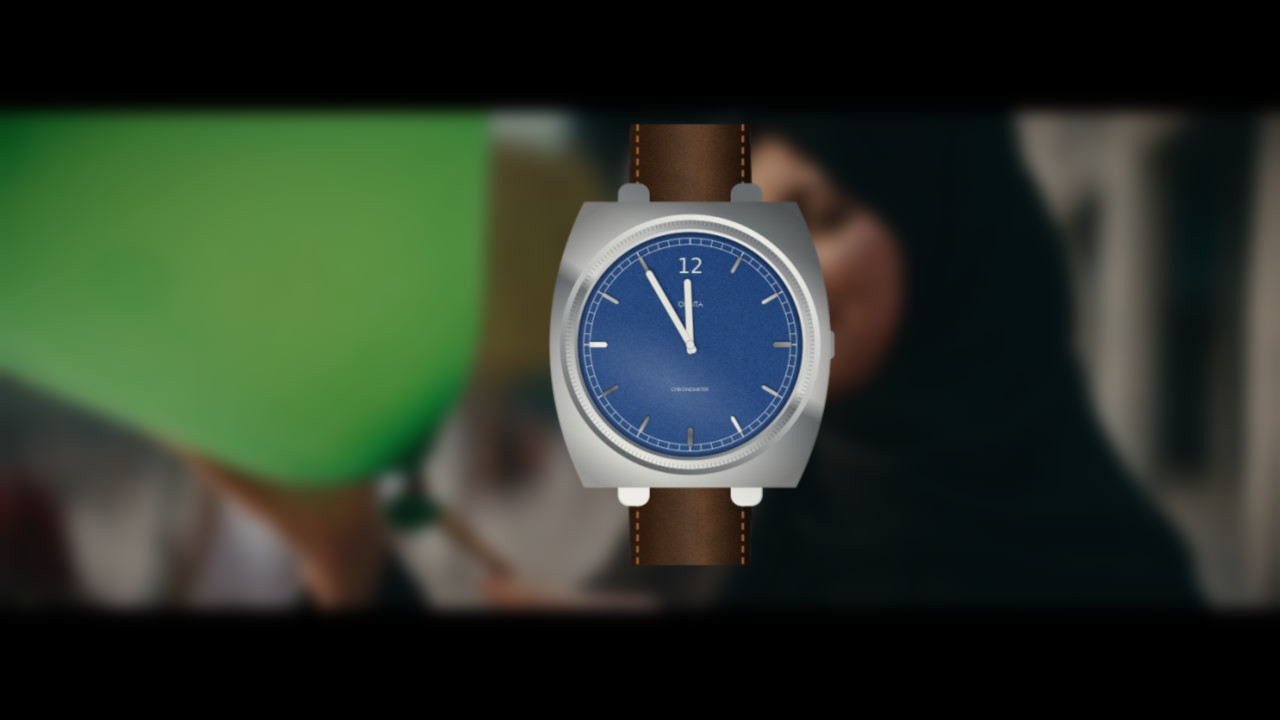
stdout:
h=11 m=55
